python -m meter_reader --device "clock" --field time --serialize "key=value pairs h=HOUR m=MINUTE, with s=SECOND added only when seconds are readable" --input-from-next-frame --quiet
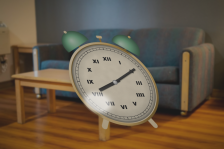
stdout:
h=8 m=10
